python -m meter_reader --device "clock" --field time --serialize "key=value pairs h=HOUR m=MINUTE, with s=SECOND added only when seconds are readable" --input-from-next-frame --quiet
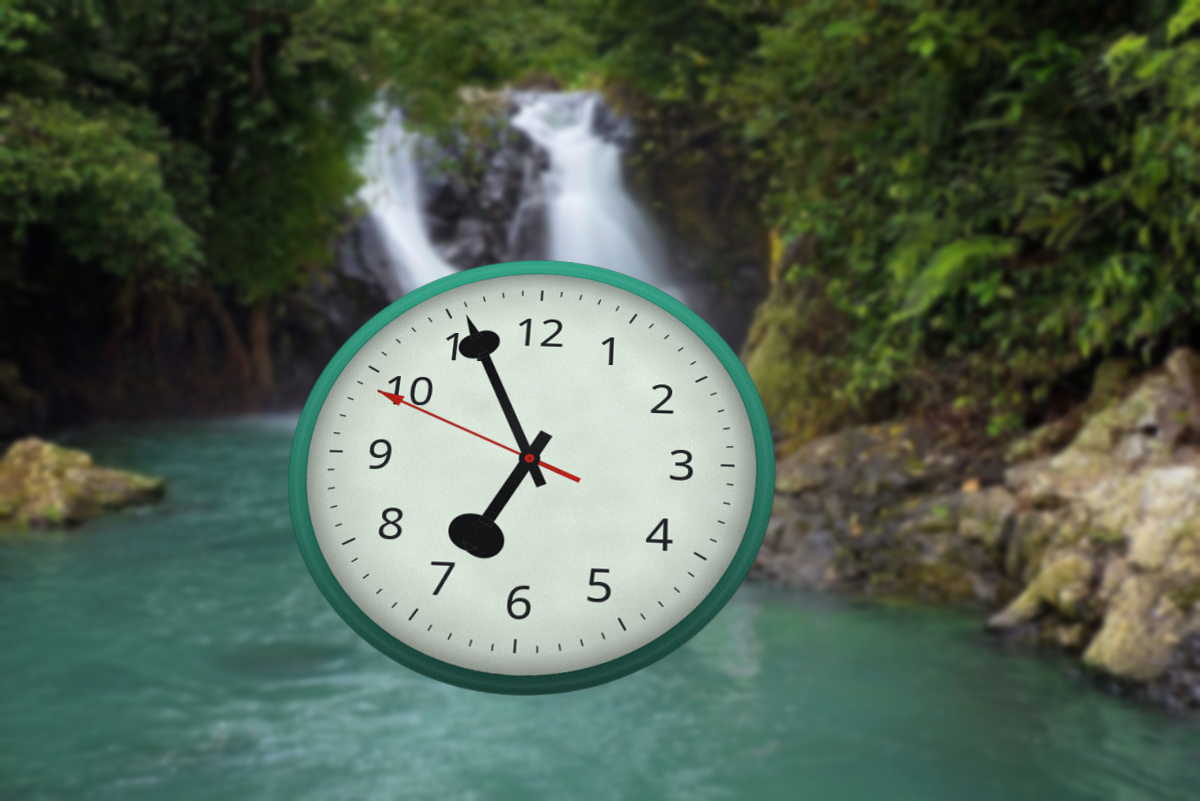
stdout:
h=6 m=55 s=49
